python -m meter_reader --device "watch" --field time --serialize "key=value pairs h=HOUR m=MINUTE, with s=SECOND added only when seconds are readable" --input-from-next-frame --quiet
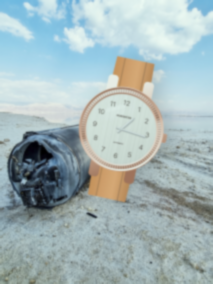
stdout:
h=1 m=16
